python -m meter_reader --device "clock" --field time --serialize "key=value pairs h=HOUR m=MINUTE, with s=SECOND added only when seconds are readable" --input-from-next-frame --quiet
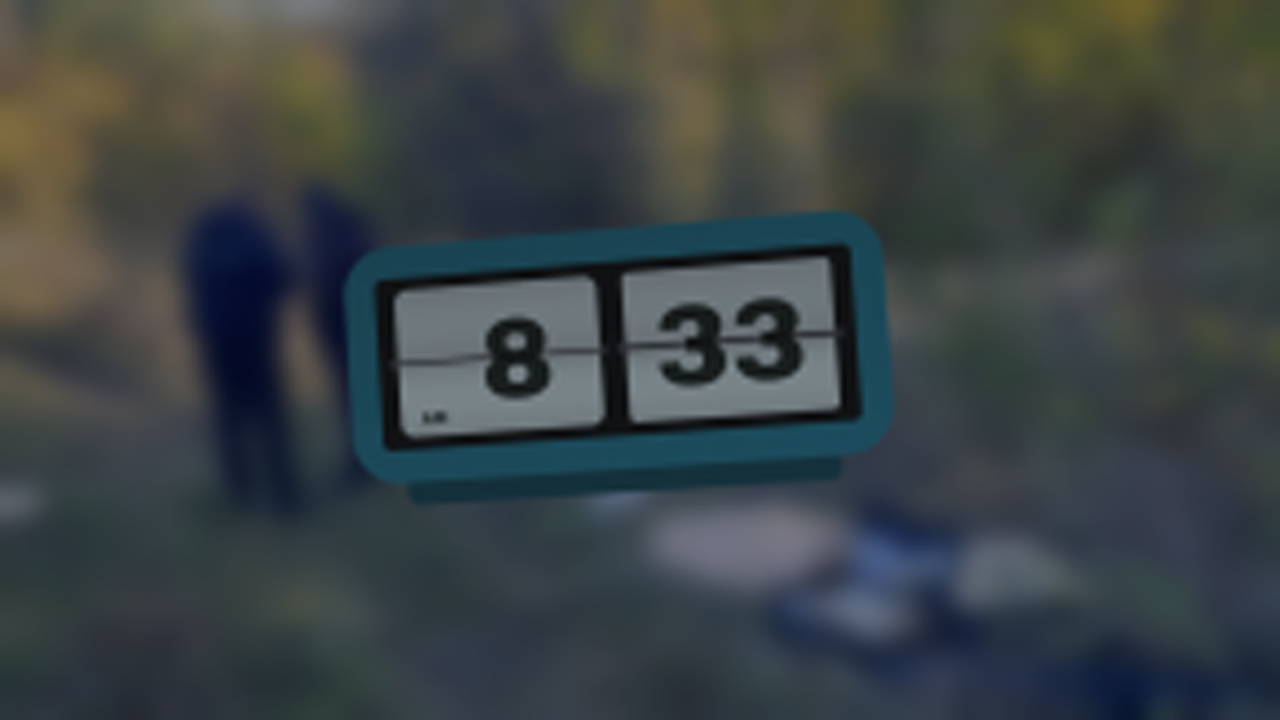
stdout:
h=8 m=33
